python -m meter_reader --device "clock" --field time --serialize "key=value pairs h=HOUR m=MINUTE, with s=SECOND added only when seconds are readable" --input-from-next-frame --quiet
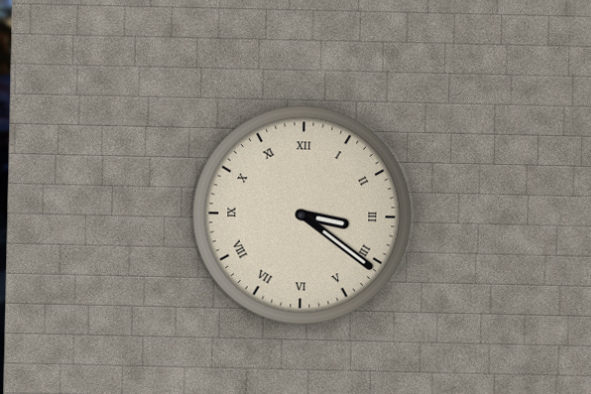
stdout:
h=3 m=21
